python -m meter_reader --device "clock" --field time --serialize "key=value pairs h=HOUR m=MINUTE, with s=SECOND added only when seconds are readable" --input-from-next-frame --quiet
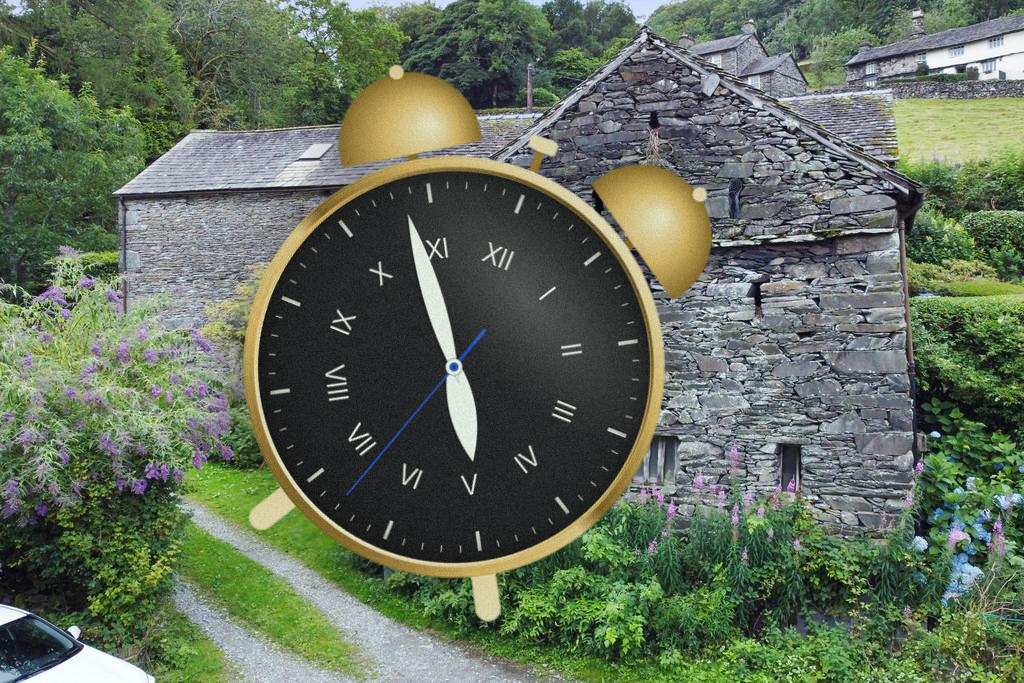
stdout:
h=4 m=53 s=33
